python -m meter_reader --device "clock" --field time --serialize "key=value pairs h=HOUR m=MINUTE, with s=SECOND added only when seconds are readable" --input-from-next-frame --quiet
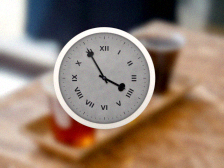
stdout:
h=3 m=55
